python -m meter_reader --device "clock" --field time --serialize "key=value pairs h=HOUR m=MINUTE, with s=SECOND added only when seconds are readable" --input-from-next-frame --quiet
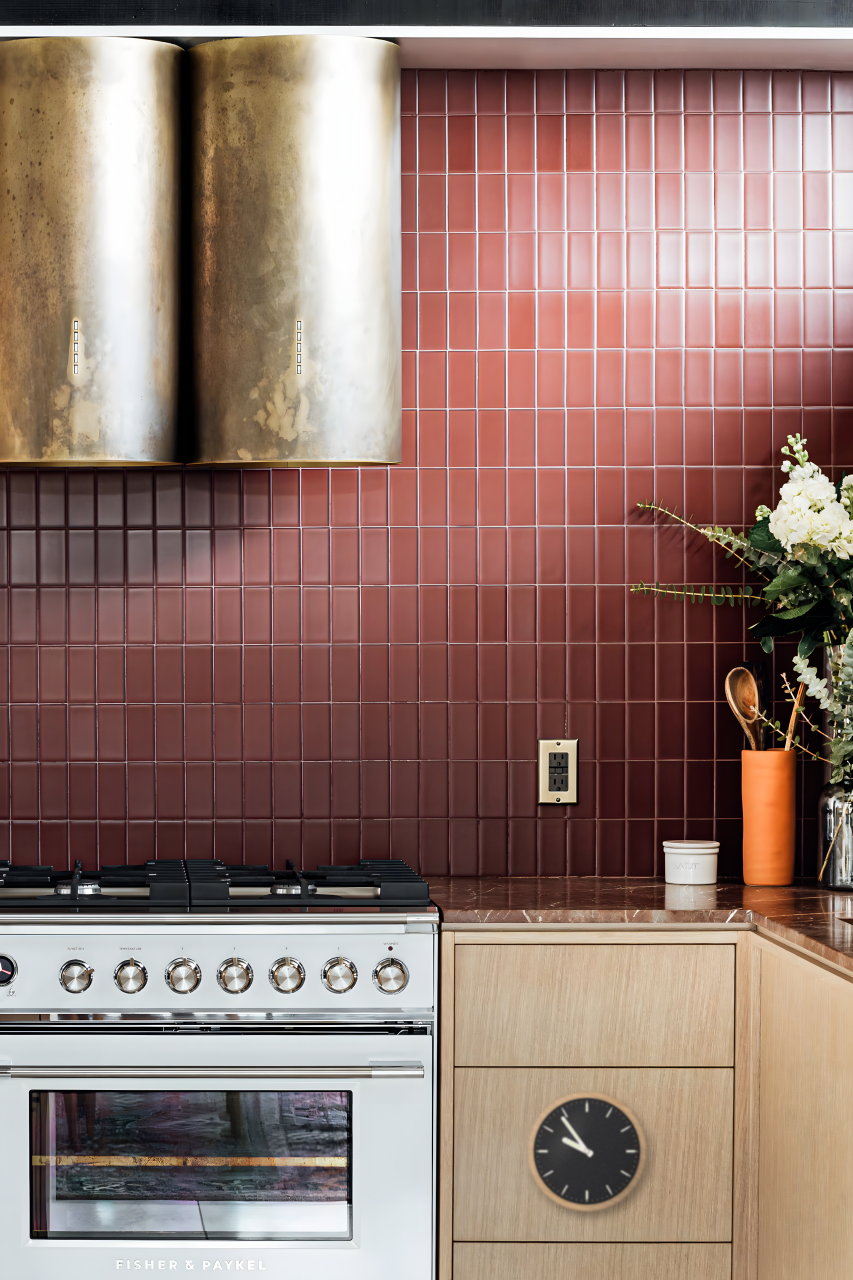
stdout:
h=9 m=54
